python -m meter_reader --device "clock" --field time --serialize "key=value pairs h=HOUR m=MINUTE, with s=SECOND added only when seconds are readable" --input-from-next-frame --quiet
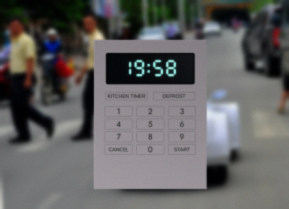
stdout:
h=19 m=58
